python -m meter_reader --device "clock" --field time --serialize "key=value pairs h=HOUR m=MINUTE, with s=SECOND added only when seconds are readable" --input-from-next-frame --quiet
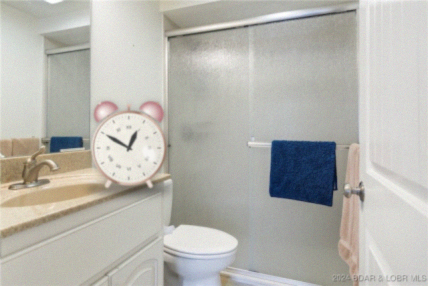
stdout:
h=12 m=50
